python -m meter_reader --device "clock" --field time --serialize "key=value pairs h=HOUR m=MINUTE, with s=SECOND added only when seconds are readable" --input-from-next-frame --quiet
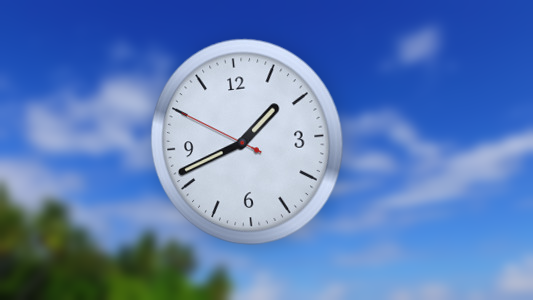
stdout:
h=1 m=41 s=50
